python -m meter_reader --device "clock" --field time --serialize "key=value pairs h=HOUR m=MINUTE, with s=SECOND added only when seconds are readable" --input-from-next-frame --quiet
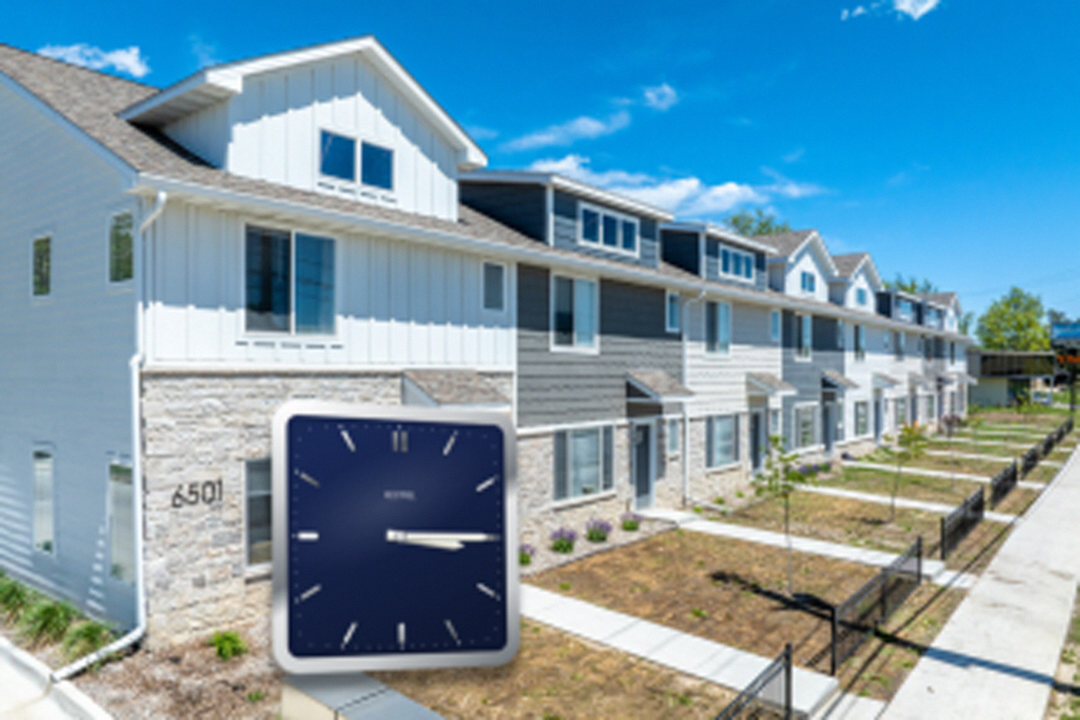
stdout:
h=3 m=15
